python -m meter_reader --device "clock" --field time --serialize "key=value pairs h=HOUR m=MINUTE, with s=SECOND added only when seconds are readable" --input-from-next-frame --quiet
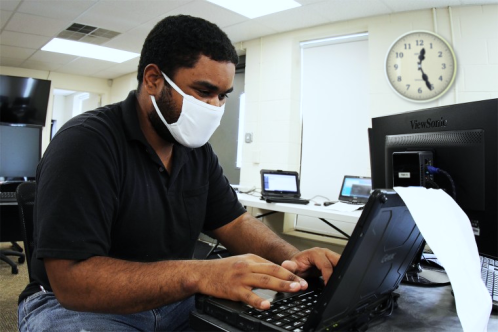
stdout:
h=12 m=26
